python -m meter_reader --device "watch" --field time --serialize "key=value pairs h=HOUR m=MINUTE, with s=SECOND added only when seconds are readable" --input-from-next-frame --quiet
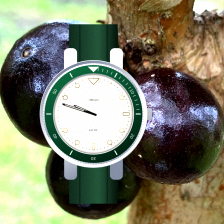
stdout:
h=9 m=48
